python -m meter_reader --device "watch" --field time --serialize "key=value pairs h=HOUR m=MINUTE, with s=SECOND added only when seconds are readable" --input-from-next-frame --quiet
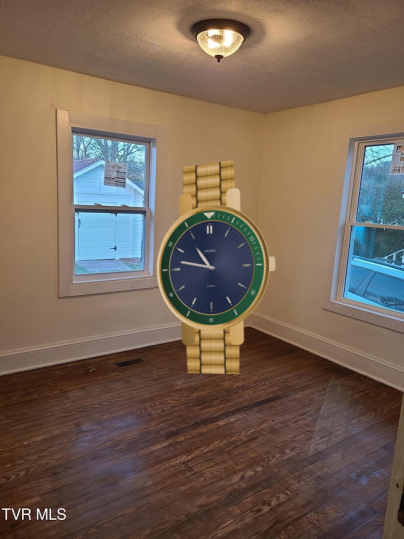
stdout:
h=10 m=47
